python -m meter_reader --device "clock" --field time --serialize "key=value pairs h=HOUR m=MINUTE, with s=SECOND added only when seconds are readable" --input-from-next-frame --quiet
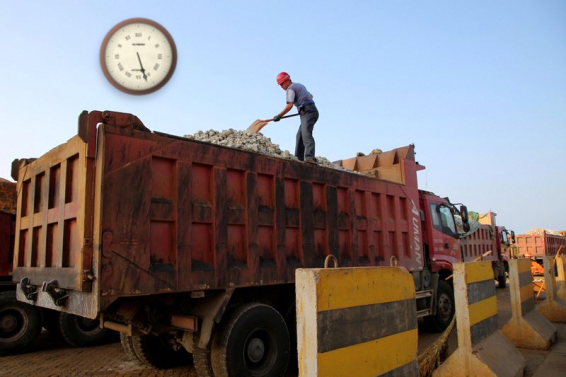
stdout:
h=5 m=27
